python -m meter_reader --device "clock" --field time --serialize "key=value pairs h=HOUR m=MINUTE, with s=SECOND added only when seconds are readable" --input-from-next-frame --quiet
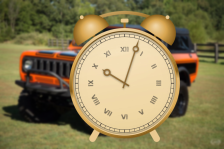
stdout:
h=10 m=3
